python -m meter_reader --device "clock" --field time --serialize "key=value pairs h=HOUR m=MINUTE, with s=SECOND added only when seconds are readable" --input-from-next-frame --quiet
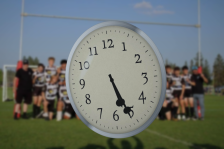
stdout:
h=5 m=26
